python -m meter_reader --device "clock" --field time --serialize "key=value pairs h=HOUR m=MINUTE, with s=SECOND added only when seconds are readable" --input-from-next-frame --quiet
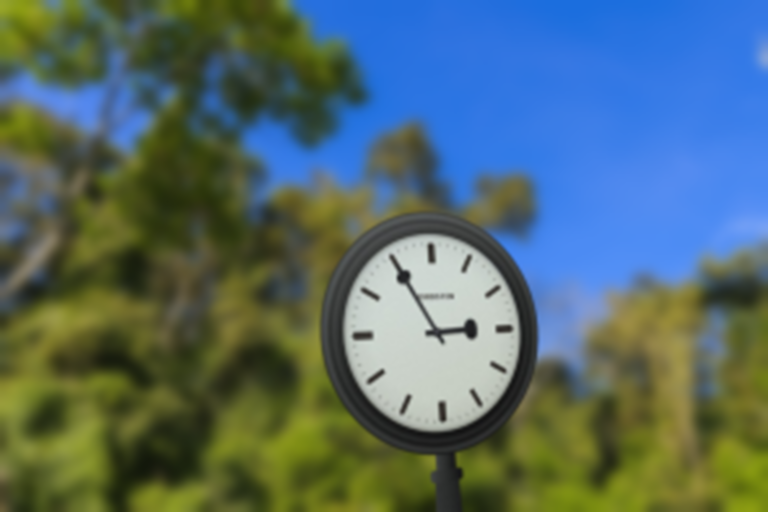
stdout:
h=2 m=55
